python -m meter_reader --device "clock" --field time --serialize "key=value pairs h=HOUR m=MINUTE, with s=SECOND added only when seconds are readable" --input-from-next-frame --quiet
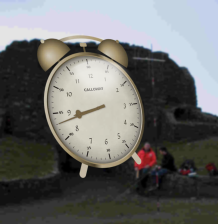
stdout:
h=8 m=43
